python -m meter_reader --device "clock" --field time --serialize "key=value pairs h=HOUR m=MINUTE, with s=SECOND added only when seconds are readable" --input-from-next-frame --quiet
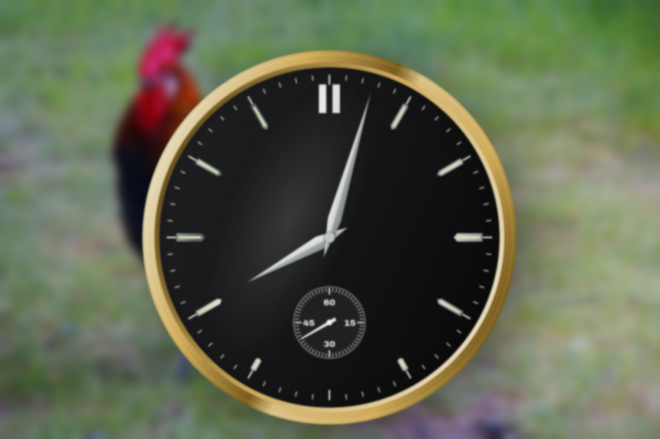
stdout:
h=8 m=2 s=40
